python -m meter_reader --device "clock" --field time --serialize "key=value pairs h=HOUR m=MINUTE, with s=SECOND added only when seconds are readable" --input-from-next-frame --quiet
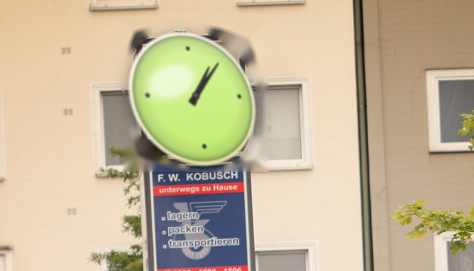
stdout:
h=1 m=7
